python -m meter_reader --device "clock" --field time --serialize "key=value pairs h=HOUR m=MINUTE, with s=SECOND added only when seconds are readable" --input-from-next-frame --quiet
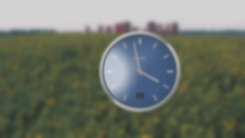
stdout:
h=3 m=58
